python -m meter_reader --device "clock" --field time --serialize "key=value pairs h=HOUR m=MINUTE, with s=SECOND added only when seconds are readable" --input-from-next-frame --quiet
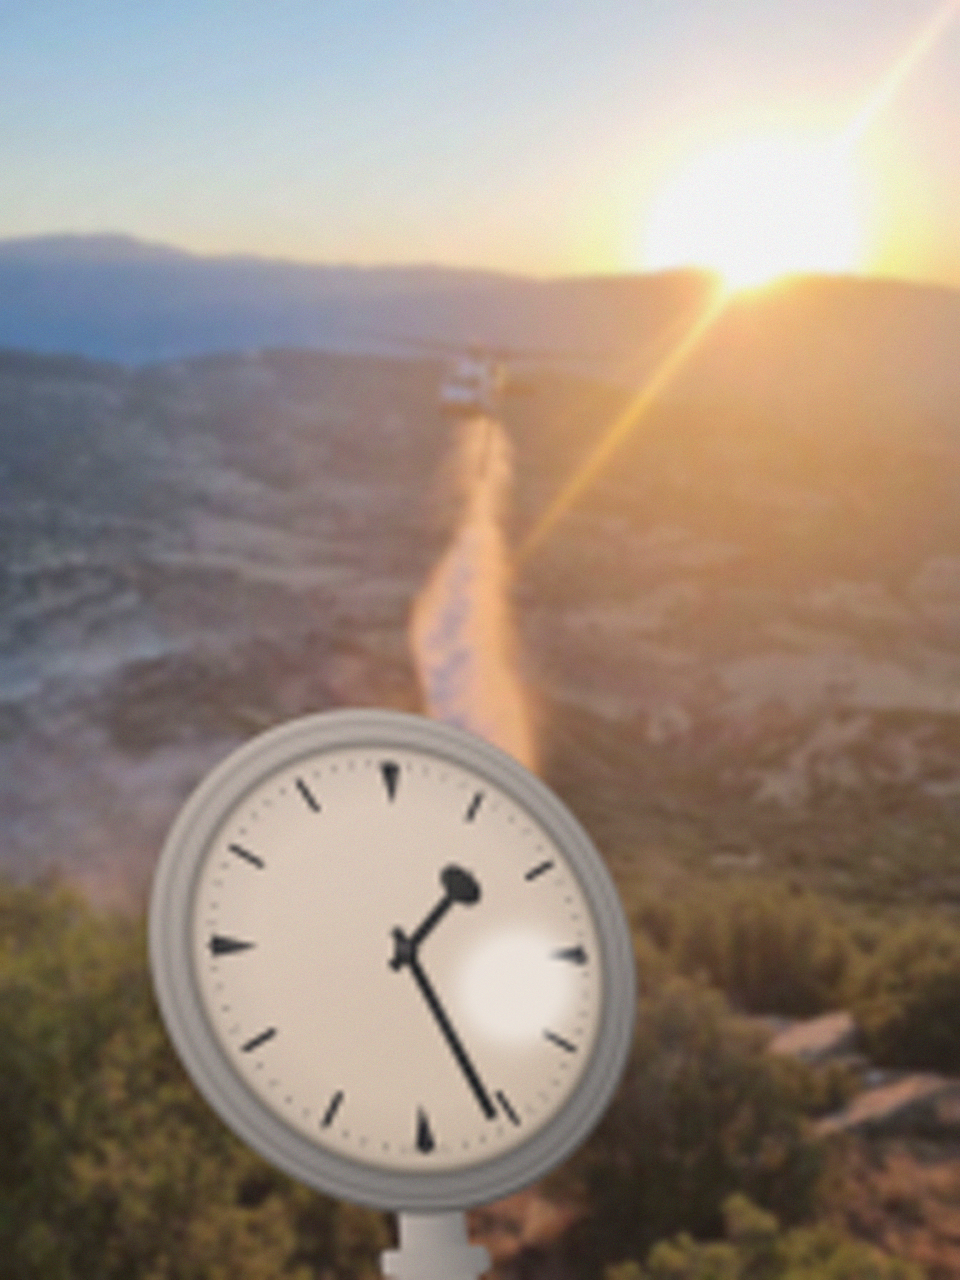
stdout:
h=1 m=26
